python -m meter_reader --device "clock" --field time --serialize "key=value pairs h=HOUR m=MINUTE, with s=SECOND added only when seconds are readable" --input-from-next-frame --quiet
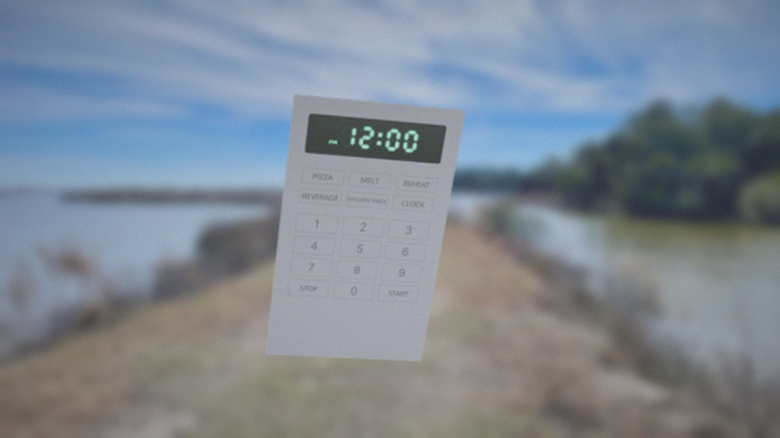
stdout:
h=12 m=0
